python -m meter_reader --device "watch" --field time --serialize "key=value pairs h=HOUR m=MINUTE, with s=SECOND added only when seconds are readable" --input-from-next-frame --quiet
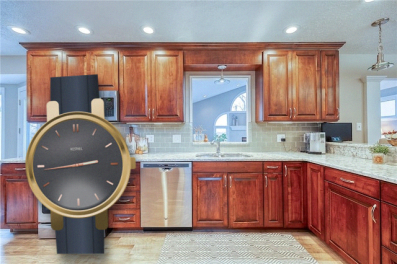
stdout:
h=2 m=44
